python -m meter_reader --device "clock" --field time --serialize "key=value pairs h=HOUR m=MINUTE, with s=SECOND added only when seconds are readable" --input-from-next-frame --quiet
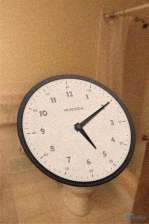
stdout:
h=5 m=10
